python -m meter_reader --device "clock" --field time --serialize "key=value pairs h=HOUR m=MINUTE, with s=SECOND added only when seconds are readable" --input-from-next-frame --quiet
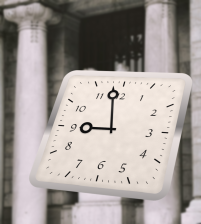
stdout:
h=8 m=58
